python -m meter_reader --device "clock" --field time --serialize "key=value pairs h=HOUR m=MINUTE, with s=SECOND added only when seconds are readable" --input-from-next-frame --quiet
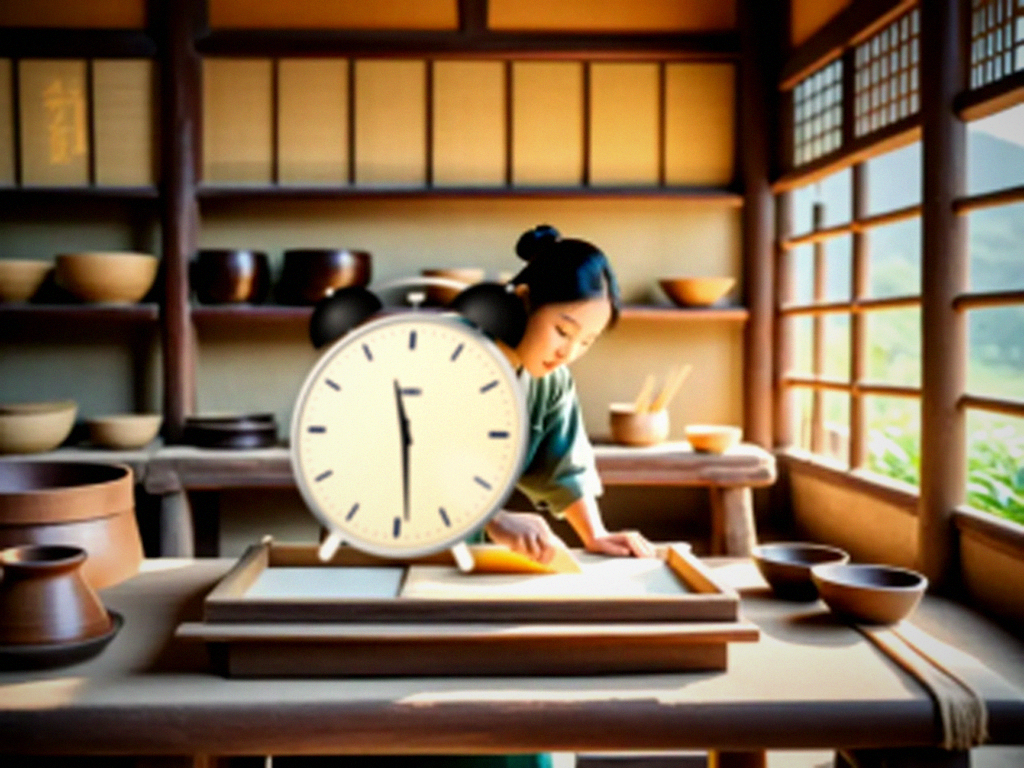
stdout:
h=11 m=29
